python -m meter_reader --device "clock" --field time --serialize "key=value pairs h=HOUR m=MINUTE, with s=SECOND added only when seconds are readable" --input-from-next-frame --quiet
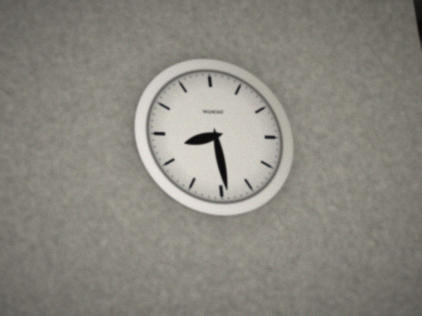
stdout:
h=8 m=29
